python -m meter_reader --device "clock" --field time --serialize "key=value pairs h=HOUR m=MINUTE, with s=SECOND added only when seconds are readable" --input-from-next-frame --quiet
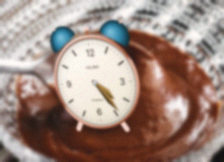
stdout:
h=4 m=24
